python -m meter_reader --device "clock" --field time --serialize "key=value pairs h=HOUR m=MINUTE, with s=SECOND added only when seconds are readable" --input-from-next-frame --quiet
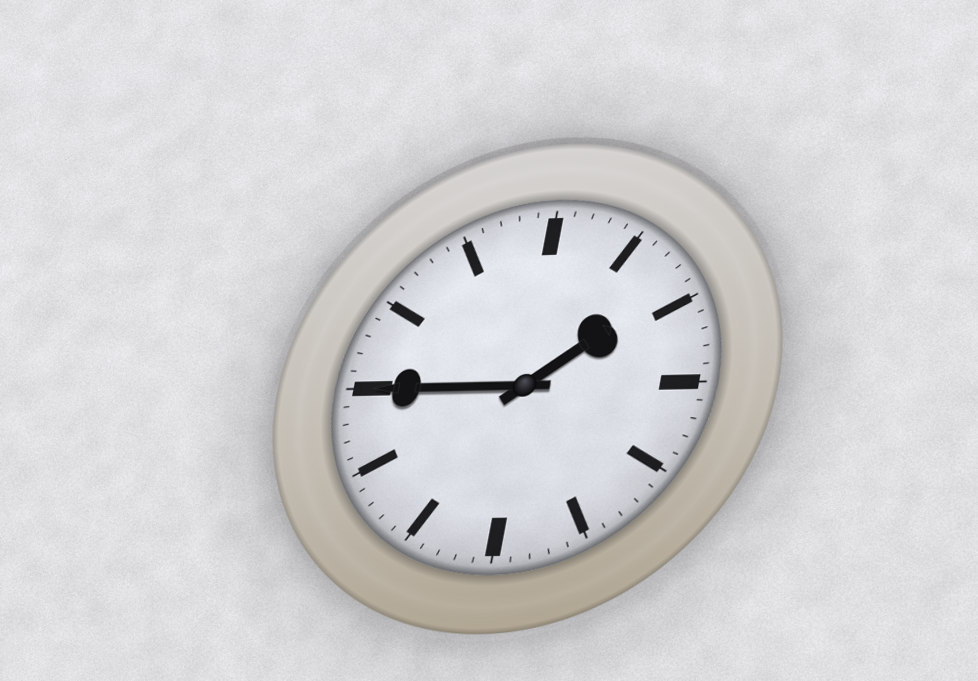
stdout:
h=1 m=45
